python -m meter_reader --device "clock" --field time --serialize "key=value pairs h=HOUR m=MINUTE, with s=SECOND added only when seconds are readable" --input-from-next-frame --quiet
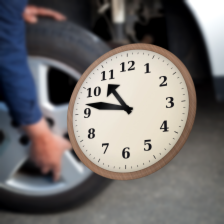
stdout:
h=10 m=47
